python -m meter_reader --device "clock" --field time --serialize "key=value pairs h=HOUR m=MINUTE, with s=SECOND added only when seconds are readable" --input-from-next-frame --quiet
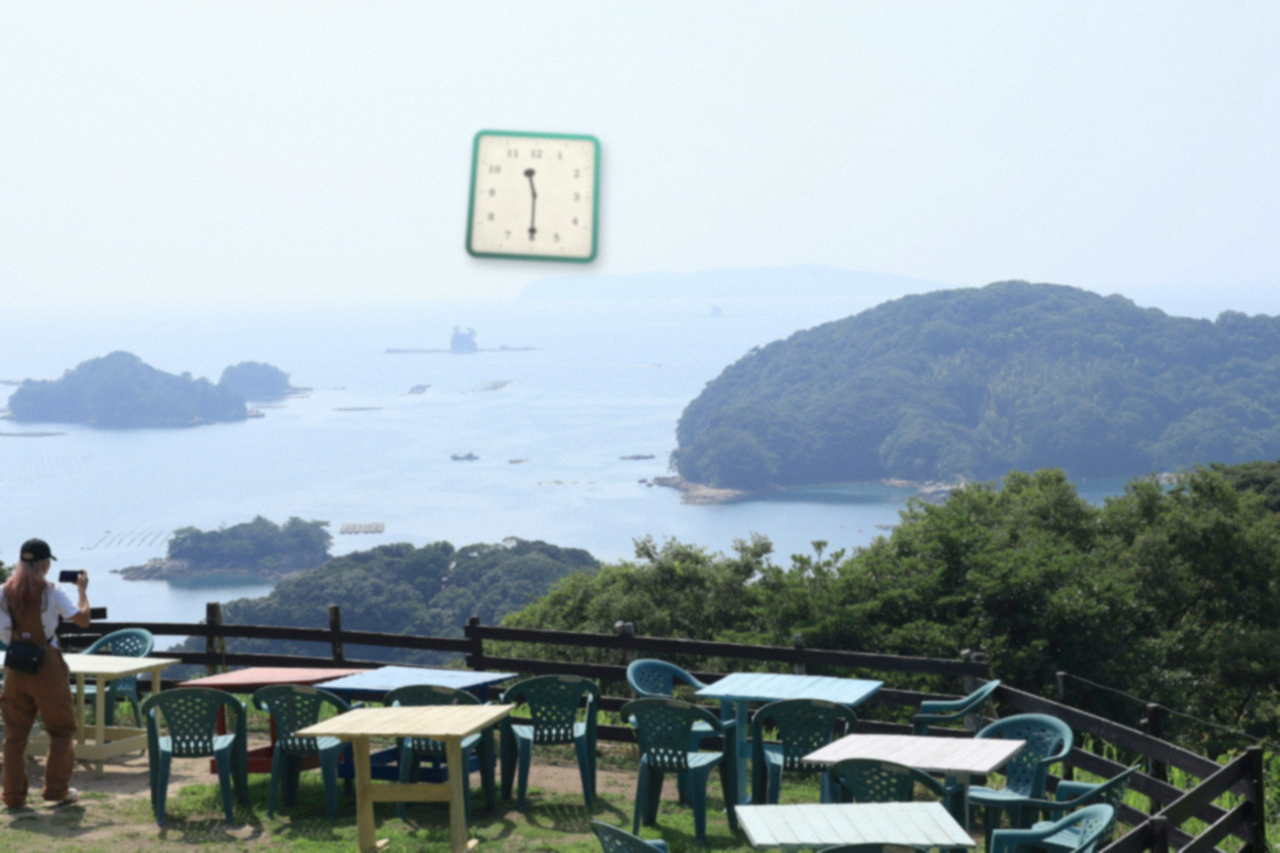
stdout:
h=11 m=30
